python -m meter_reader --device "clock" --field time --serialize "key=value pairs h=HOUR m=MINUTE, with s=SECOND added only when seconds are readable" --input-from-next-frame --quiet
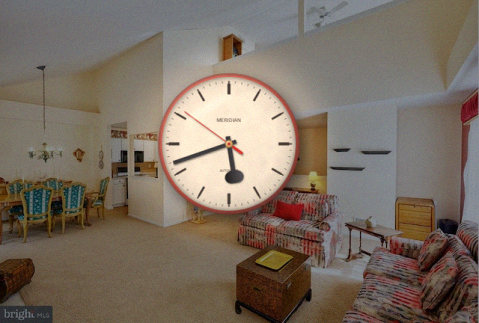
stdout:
h=5 m=41 s=51
